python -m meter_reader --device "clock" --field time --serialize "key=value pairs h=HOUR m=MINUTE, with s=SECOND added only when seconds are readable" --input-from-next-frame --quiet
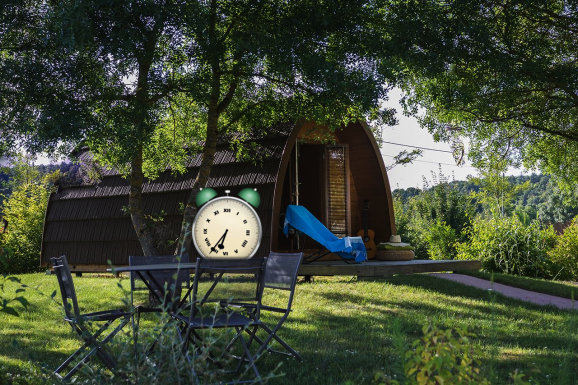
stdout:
h=6 m=36
